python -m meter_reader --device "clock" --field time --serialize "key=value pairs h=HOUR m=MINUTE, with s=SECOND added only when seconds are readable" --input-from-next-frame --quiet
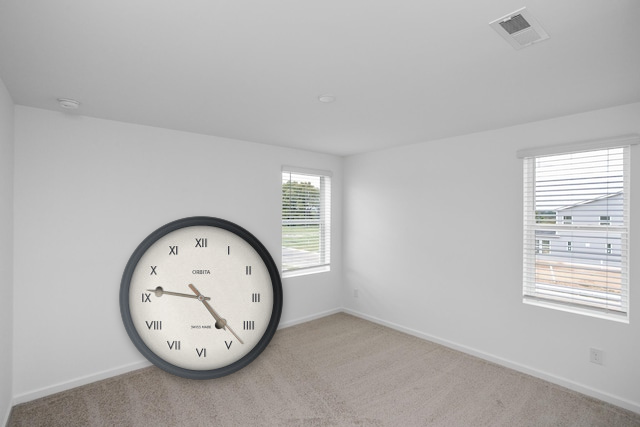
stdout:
h=4 m=46 s=23
